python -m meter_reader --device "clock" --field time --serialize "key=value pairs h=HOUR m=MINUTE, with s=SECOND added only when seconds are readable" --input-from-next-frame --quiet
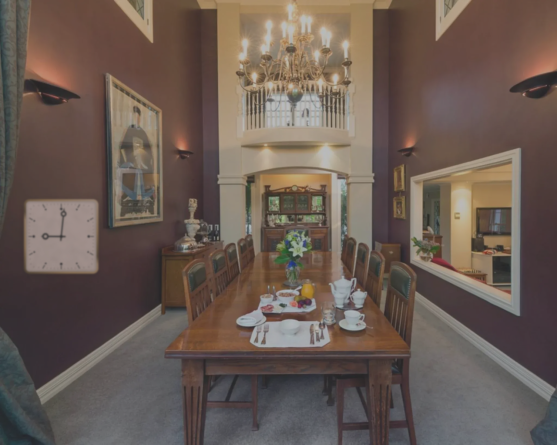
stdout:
h=9 m=1
